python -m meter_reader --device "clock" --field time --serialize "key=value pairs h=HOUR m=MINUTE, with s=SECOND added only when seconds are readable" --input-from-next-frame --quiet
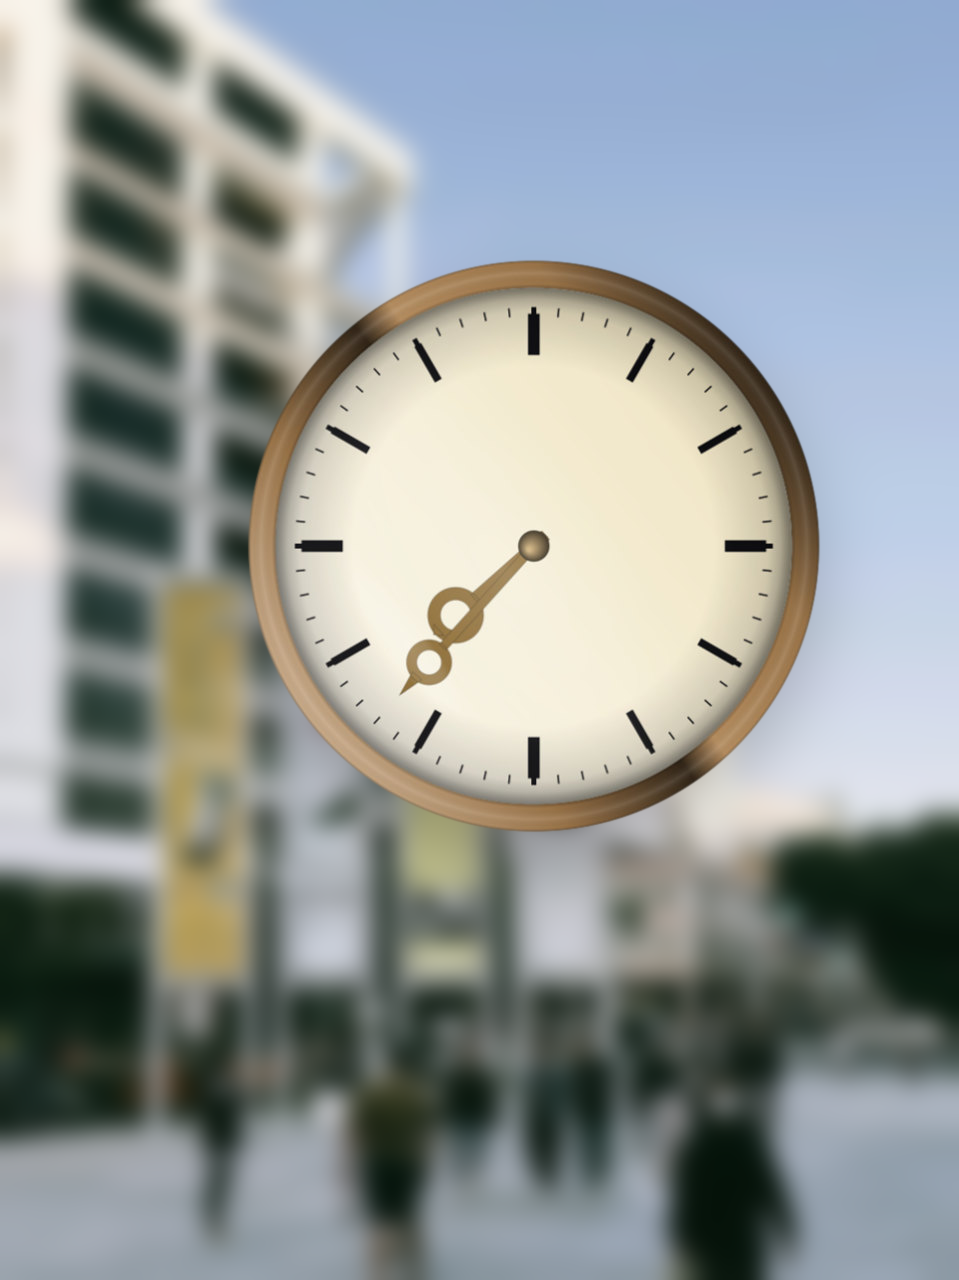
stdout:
h=7 m=37
